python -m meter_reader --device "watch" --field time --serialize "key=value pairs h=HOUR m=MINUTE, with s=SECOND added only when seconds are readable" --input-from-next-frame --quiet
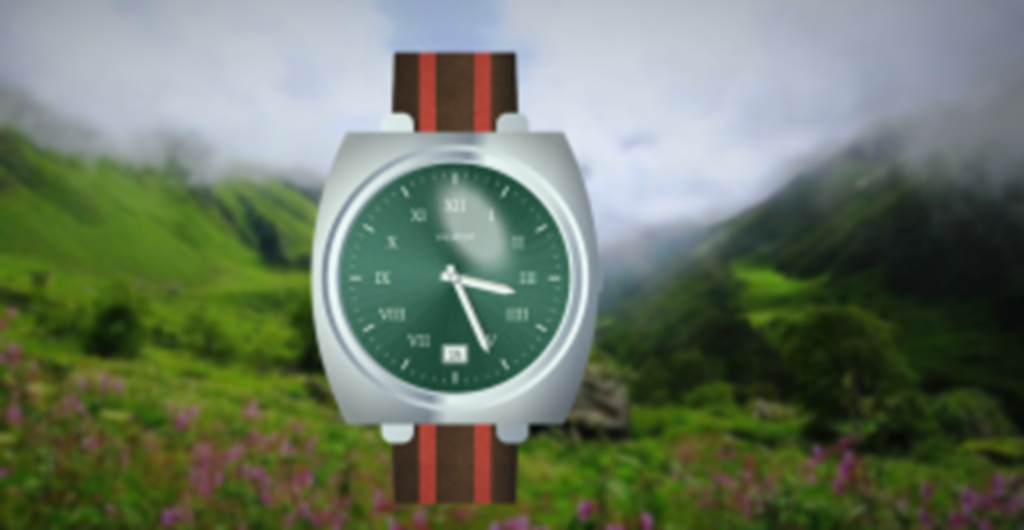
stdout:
h=3 m=26
